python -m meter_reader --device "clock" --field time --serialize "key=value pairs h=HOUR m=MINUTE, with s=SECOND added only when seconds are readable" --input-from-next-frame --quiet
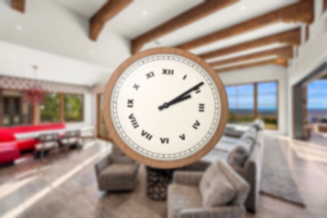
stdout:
h=2 m=9
